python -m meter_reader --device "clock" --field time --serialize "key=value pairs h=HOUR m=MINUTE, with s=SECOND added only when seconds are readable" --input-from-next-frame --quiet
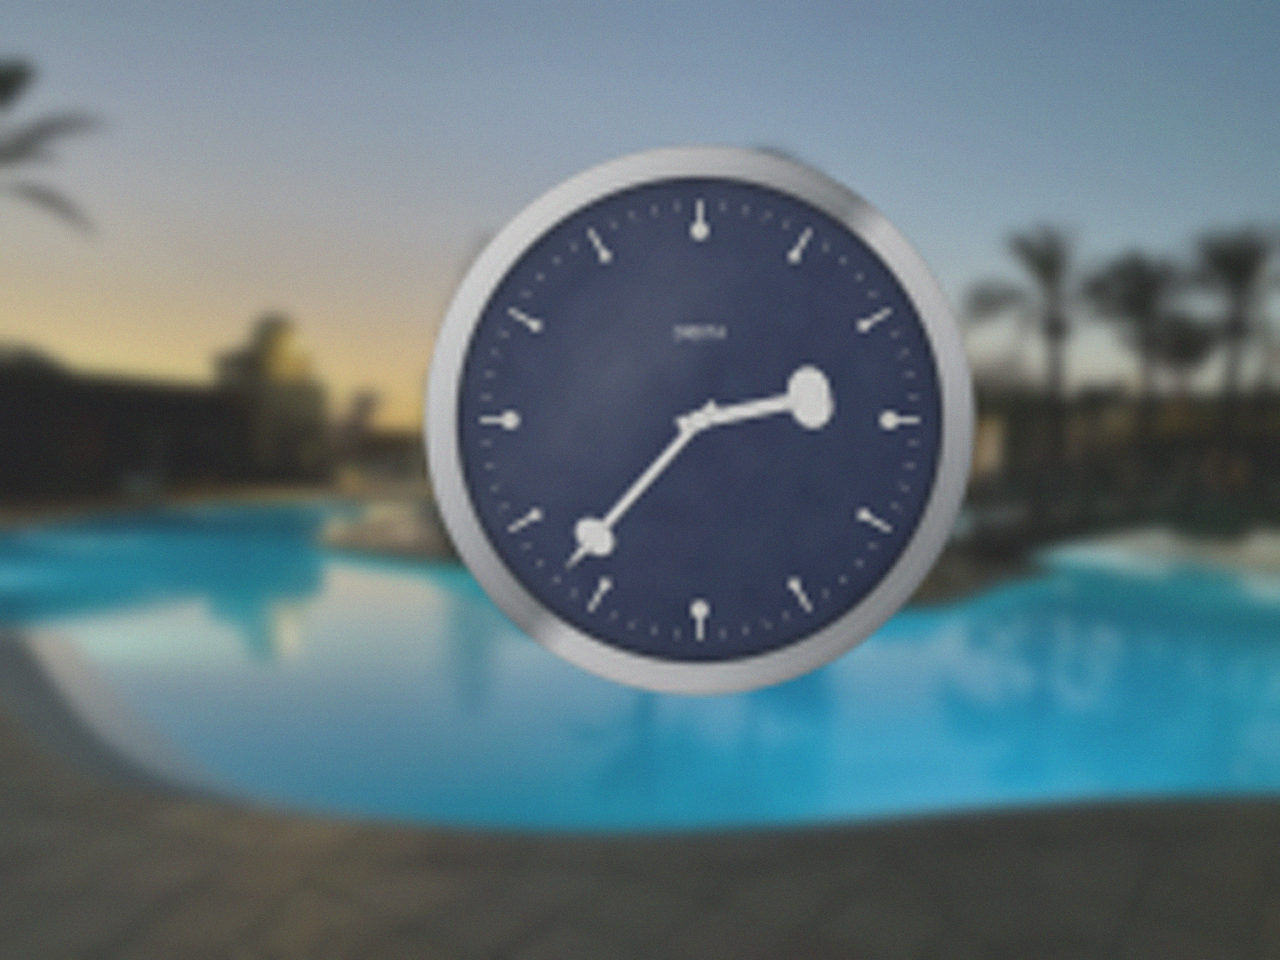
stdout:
h=2 m=37
